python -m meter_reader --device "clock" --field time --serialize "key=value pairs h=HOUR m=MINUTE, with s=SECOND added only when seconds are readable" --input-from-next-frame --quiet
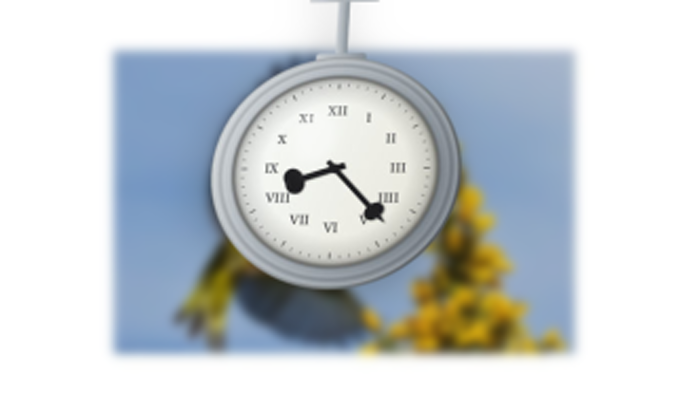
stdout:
h=8 m=23
